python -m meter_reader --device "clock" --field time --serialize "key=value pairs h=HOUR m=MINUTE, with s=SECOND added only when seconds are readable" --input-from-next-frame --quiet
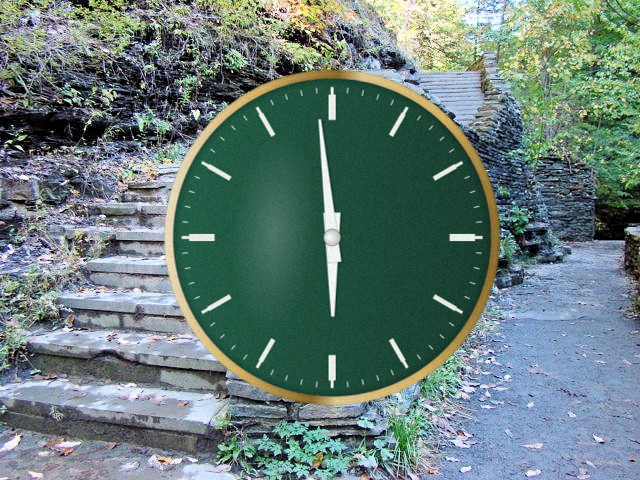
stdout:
h=5 m=59
